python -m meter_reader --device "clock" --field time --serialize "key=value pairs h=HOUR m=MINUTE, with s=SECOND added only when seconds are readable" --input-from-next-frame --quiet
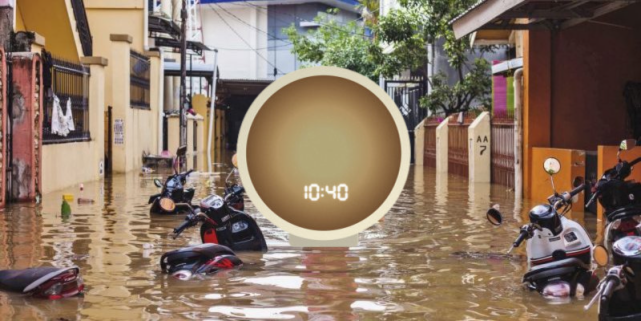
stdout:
h=10 m=40
